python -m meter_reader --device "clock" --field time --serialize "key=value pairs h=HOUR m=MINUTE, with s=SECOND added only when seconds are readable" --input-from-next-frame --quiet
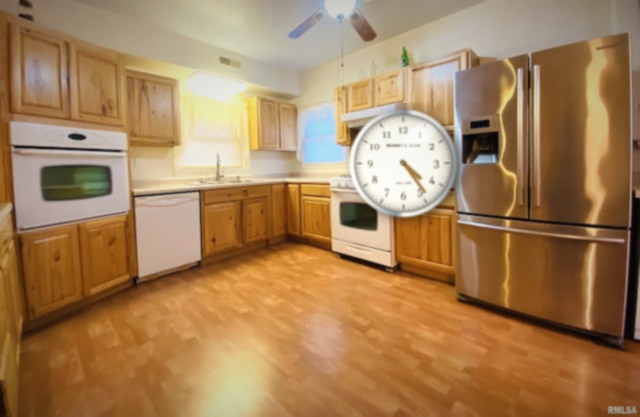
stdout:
h=4 m=24
